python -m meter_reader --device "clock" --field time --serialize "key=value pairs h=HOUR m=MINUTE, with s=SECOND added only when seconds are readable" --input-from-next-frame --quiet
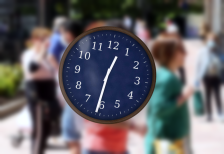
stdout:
h=12 m=31
